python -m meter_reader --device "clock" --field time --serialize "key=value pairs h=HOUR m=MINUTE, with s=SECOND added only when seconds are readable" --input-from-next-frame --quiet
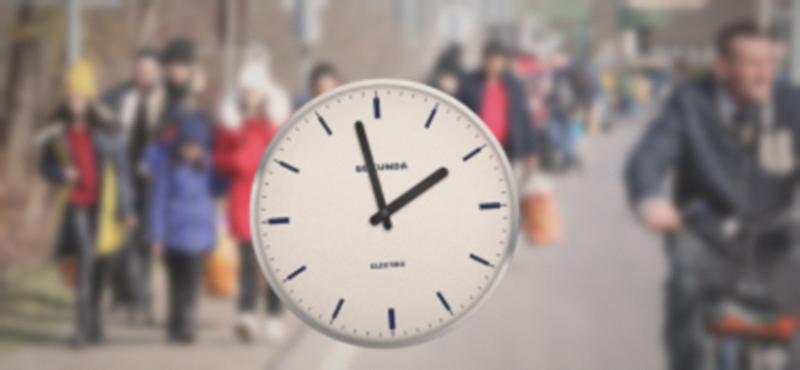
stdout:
h=1 m=58
